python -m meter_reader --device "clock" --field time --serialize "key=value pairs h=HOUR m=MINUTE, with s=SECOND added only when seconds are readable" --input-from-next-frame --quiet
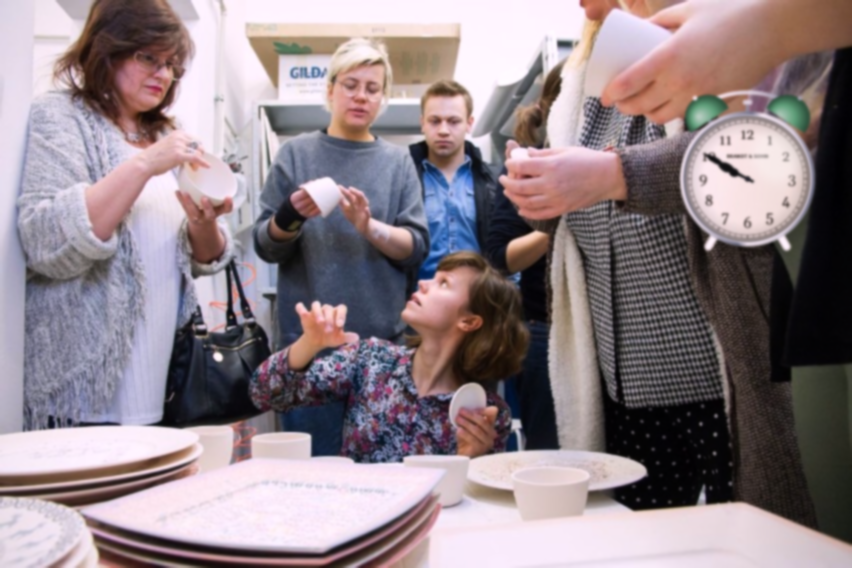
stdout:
h=9 m=50
